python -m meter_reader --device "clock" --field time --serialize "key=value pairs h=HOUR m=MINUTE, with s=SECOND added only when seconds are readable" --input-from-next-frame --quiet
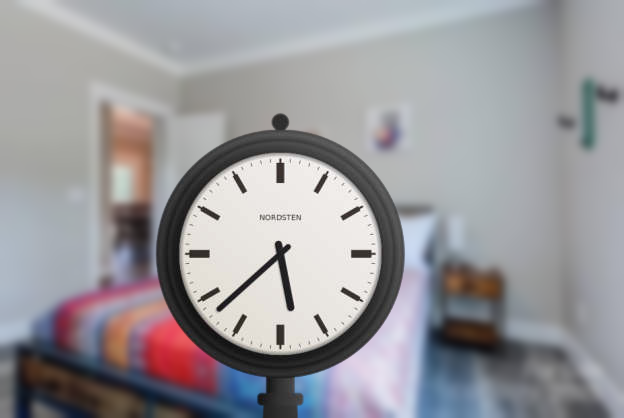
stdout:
h=5 m=38
